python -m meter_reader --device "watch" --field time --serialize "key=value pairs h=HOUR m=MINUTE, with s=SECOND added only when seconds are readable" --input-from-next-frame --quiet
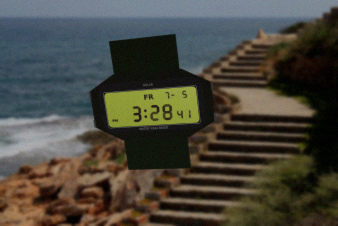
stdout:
h=3 m=28 s=41
